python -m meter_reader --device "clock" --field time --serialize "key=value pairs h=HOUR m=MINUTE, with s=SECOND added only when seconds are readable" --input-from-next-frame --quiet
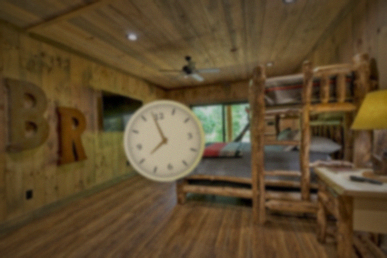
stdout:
h=7 m=58
